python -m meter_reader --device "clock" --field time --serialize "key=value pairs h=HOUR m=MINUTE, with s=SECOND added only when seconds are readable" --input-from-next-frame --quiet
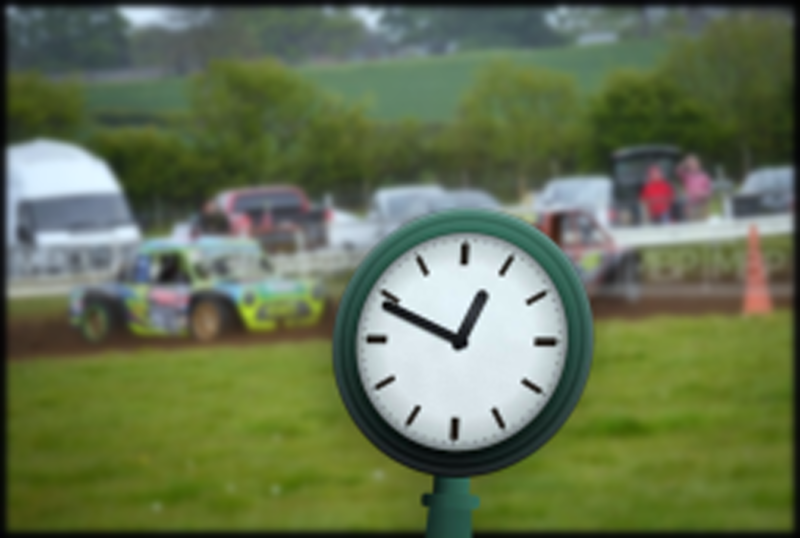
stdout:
h=12 m=49
